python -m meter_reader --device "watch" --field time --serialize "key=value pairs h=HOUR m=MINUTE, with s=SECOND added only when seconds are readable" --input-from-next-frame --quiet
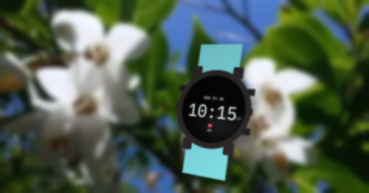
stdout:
h=10 m=15
